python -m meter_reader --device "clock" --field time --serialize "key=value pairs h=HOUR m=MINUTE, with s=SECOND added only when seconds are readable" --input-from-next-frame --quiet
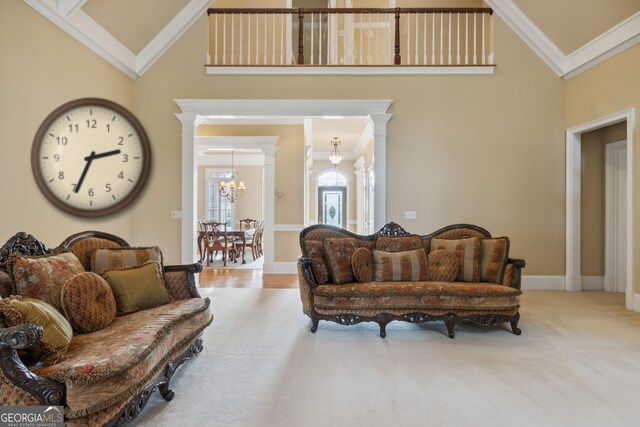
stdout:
h=2 m=34
